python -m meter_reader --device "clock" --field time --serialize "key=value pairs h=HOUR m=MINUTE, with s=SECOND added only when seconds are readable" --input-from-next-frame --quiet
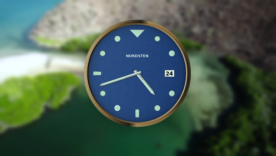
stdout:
h=4 m=42
